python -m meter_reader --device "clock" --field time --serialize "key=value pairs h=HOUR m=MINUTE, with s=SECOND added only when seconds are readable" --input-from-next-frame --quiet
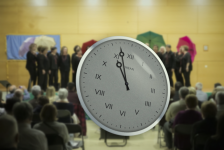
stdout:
h=10 m=57
